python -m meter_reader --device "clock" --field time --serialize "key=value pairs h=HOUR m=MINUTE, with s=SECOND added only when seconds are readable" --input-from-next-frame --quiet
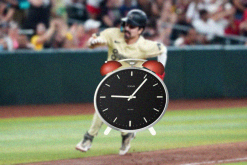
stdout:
h=9 m=6
